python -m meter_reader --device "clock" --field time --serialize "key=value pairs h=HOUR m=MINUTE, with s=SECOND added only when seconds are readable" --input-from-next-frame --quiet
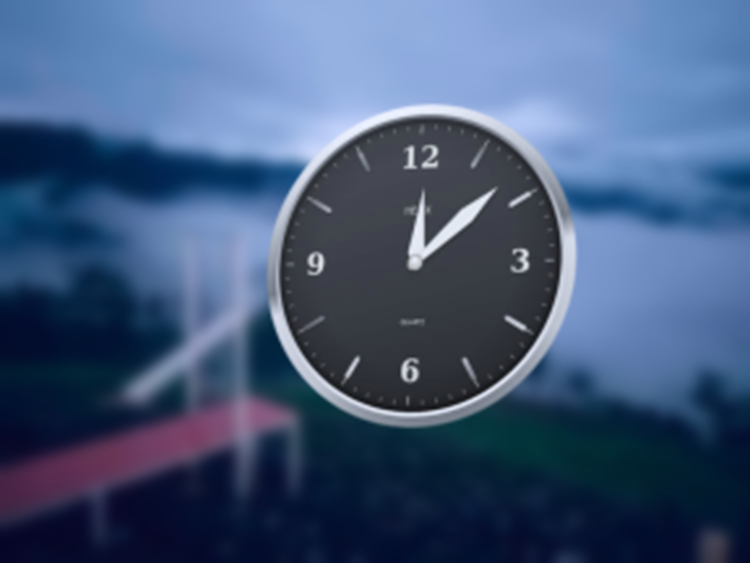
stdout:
h=12 m=8
